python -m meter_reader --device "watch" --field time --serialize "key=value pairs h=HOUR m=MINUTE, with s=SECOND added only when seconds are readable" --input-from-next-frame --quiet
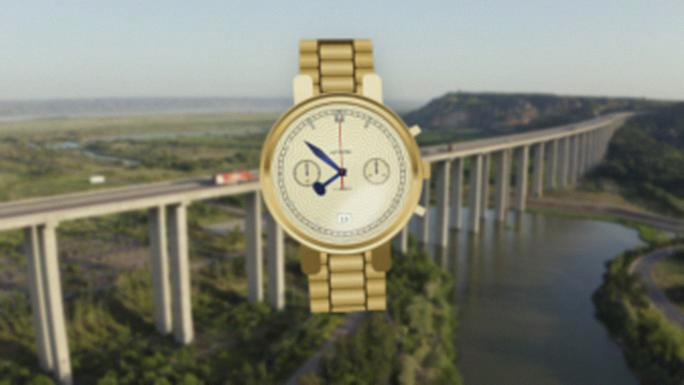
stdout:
h=7 m=52
